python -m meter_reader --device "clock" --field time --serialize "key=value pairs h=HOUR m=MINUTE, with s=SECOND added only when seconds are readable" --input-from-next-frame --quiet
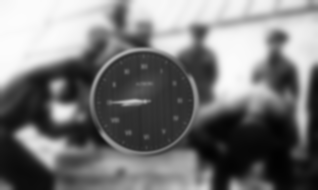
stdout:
h=8 m=45
